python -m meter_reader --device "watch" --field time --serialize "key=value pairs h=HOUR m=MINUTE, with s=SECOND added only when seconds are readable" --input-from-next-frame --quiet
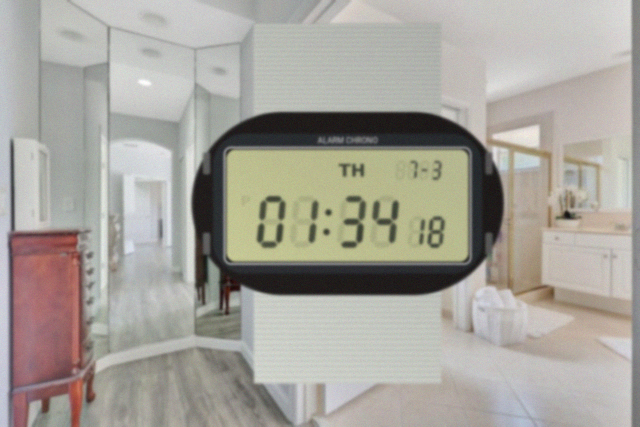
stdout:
h=1 m=34 s=18
